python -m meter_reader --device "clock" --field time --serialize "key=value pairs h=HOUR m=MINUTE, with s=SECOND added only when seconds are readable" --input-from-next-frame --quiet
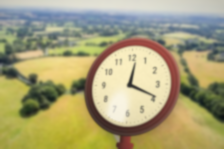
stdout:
h=12 m=19
